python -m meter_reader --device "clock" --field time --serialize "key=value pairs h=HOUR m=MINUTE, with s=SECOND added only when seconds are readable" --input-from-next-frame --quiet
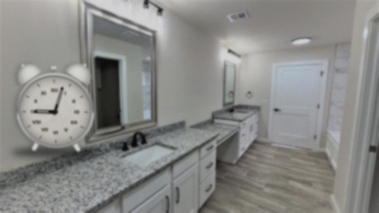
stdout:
h=9 m=3
